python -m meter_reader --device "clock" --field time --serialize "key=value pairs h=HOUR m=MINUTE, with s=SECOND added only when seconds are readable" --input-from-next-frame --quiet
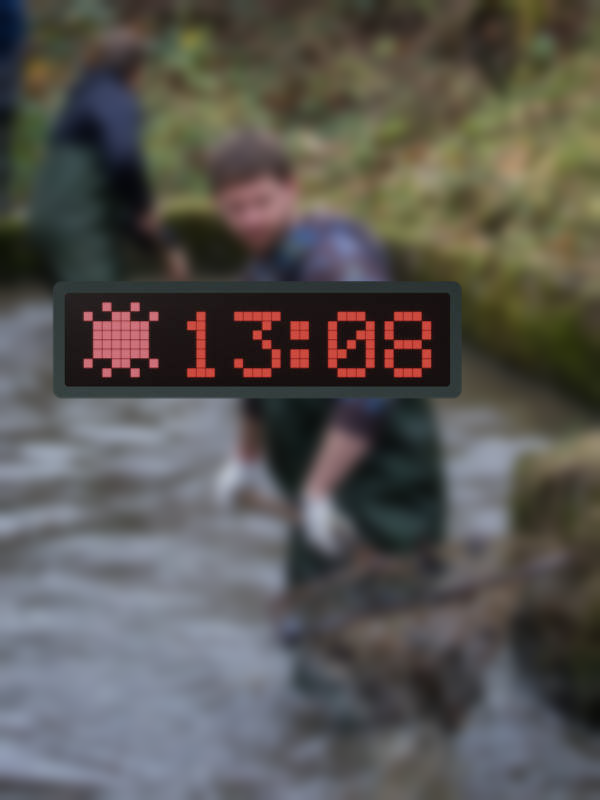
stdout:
h=13 m=8
